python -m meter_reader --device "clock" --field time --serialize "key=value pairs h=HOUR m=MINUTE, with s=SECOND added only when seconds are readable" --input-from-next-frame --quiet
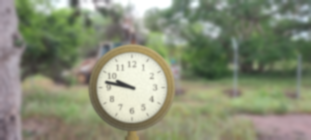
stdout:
h=9 m=47
